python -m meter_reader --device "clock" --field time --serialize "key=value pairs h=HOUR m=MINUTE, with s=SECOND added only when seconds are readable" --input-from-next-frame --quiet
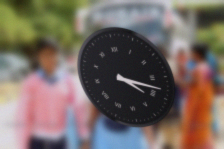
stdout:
h=4 m=18
